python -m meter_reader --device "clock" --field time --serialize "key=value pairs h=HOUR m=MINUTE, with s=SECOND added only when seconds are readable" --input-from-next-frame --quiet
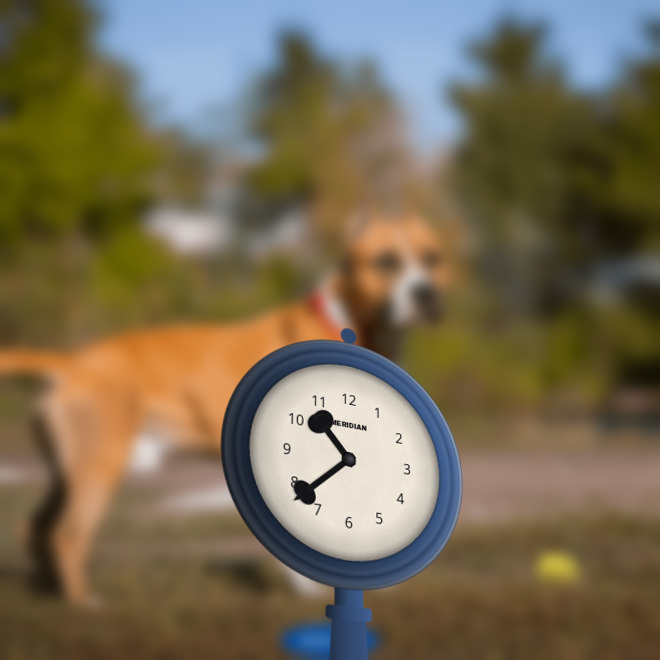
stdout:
h=10 m=38
